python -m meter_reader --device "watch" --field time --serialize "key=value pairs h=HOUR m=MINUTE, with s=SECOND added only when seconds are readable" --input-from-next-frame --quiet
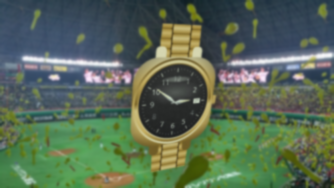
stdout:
h=2 m=51
